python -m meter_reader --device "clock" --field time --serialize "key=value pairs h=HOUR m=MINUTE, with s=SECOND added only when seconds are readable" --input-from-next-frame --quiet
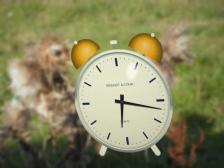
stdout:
h=6 m=17
